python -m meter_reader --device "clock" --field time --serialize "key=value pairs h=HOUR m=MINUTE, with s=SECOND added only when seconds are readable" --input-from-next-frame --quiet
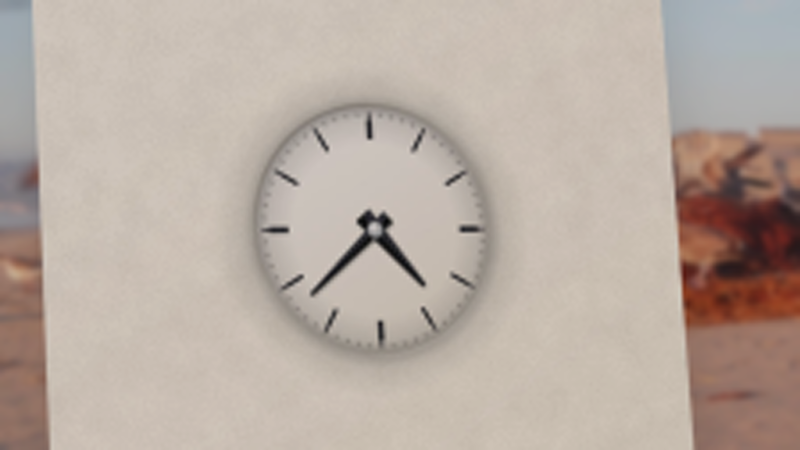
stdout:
h=4 m=38
